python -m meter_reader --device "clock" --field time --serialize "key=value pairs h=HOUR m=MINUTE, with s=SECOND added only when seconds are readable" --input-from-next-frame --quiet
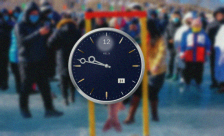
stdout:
h=9 m=47
